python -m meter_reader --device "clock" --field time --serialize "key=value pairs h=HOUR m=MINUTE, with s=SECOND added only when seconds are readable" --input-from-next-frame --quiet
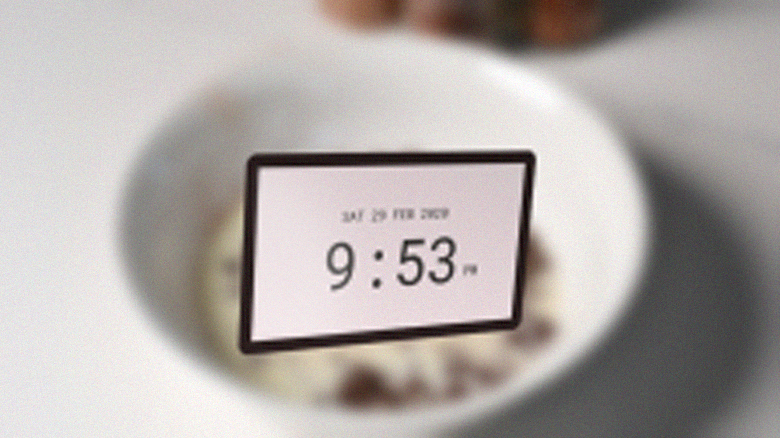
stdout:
h=9 m=53
